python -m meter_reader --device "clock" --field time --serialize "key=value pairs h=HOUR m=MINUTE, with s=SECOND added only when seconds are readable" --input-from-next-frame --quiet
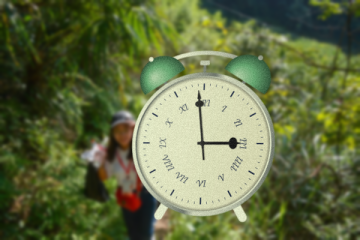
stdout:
h=2 m=58 s=59
